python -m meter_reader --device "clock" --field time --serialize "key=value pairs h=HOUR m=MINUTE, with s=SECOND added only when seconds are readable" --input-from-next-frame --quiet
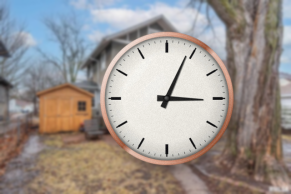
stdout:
h=3 m=4
